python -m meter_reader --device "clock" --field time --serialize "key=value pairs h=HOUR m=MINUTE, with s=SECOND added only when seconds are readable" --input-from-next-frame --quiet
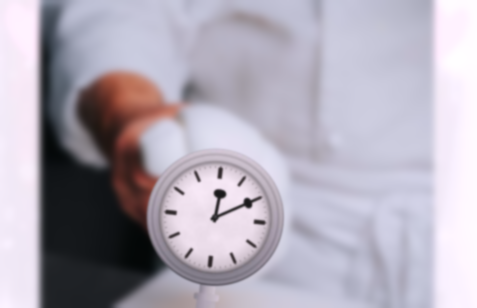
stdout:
h=12 m=10
